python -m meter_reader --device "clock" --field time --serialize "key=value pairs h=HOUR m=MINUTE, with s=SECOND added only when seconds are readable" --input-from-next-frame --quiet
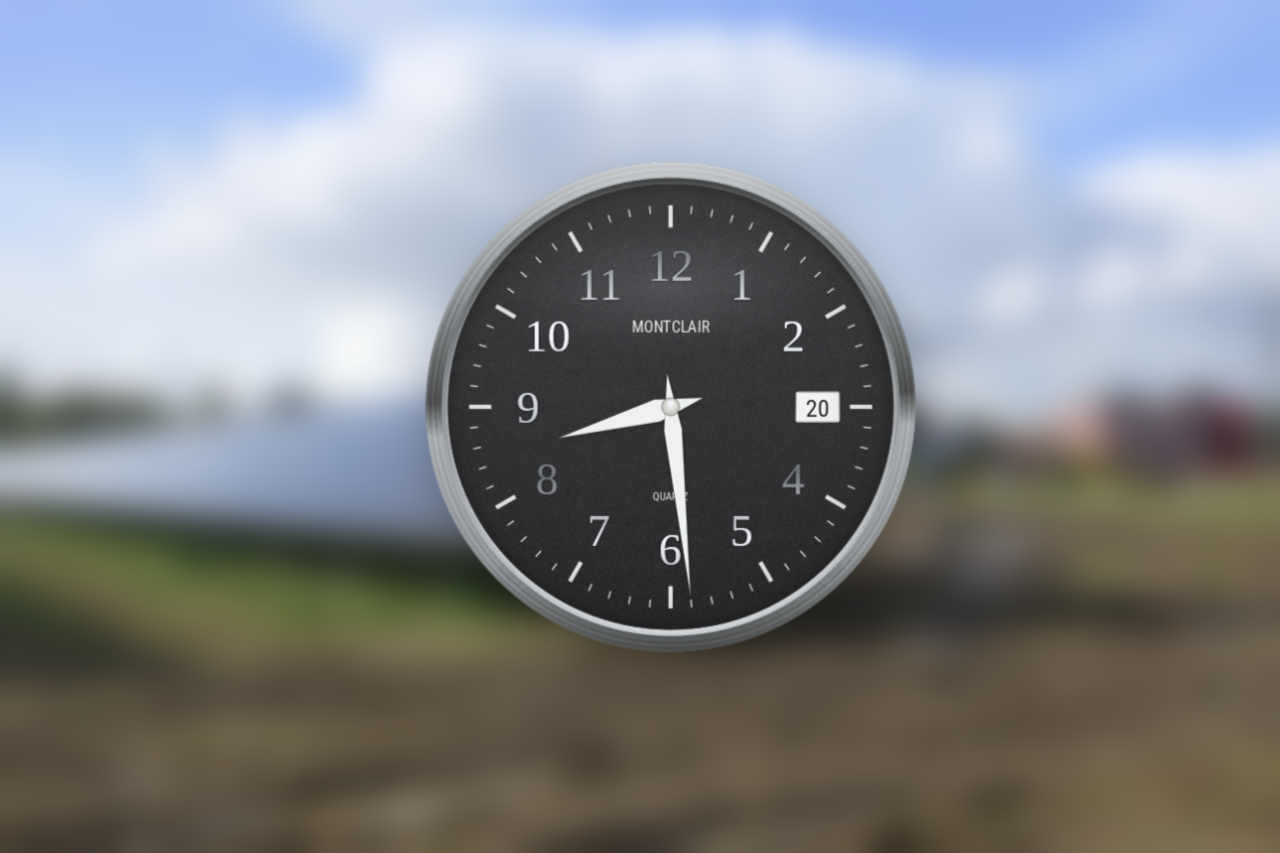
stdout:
h=8 m=29
